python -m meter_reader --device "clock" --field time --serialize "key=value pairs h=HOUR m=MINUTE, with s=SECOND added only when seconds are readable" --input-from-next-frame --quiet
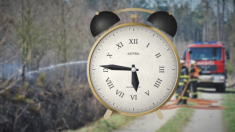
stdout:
h=5 m=46
